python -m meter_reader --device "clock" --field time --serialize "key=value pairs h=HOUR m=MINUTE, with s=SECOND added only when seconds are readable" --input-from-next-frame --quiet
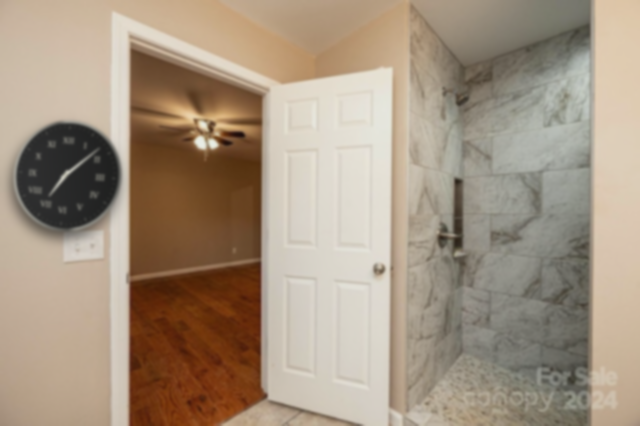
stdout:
h=7 m=8
